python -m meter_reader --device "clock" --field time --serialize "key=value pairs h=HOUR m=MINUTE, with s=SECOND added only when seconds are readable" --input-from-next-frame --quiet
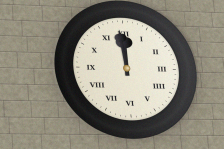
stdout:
h=11 m=59
